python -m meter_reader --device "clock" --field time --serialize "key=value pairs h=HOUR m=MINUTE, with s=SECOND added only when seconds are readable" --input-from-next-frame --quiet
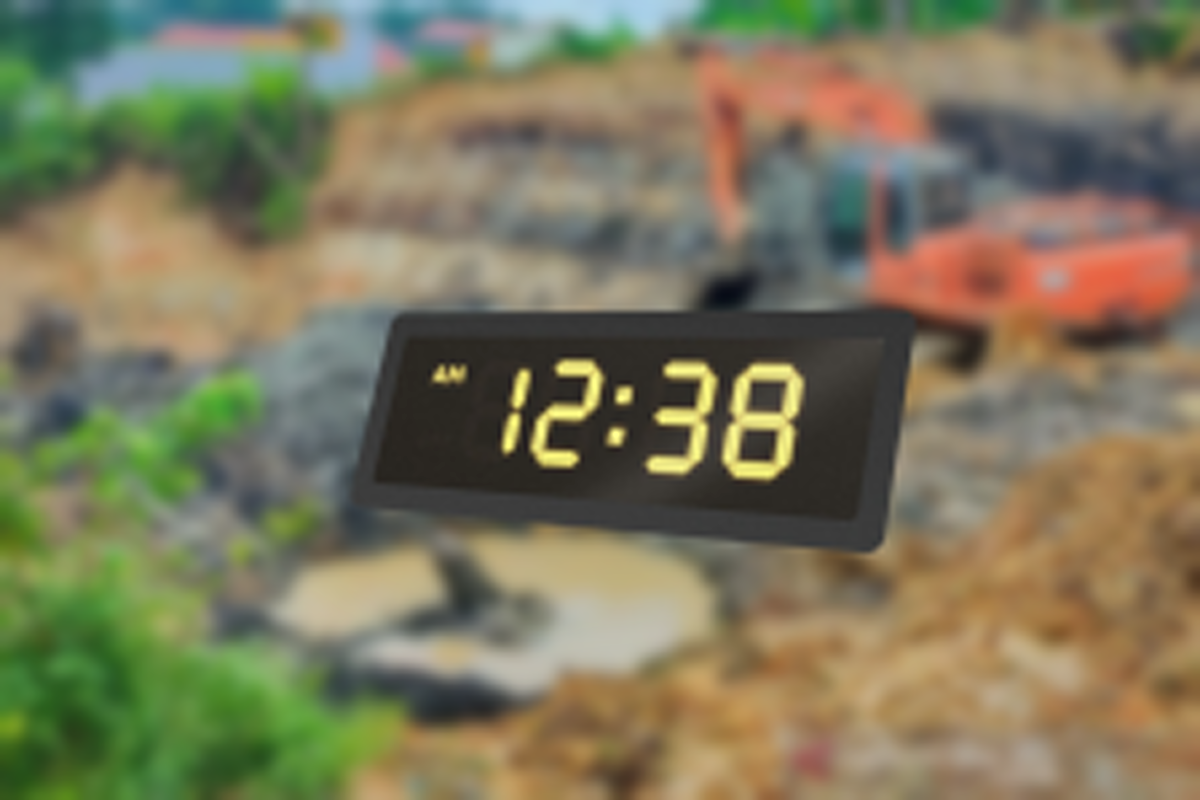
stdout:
h=12 m=38
